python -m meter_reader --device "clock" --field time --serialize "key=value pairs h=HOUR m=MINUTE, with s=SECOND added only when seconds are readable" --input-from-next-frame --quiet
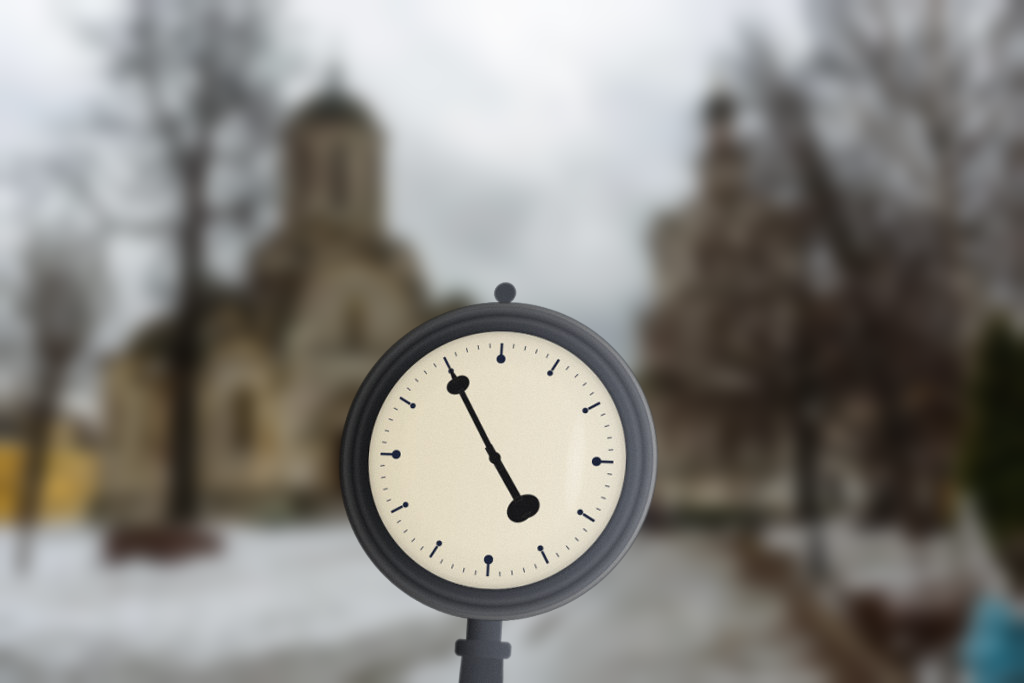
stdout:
h=4 m=55
